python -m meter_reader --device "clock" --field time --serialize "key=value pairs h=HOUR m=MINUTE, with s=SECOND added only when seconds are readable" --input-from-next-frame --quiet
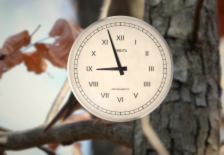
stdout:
h=8 m=57
